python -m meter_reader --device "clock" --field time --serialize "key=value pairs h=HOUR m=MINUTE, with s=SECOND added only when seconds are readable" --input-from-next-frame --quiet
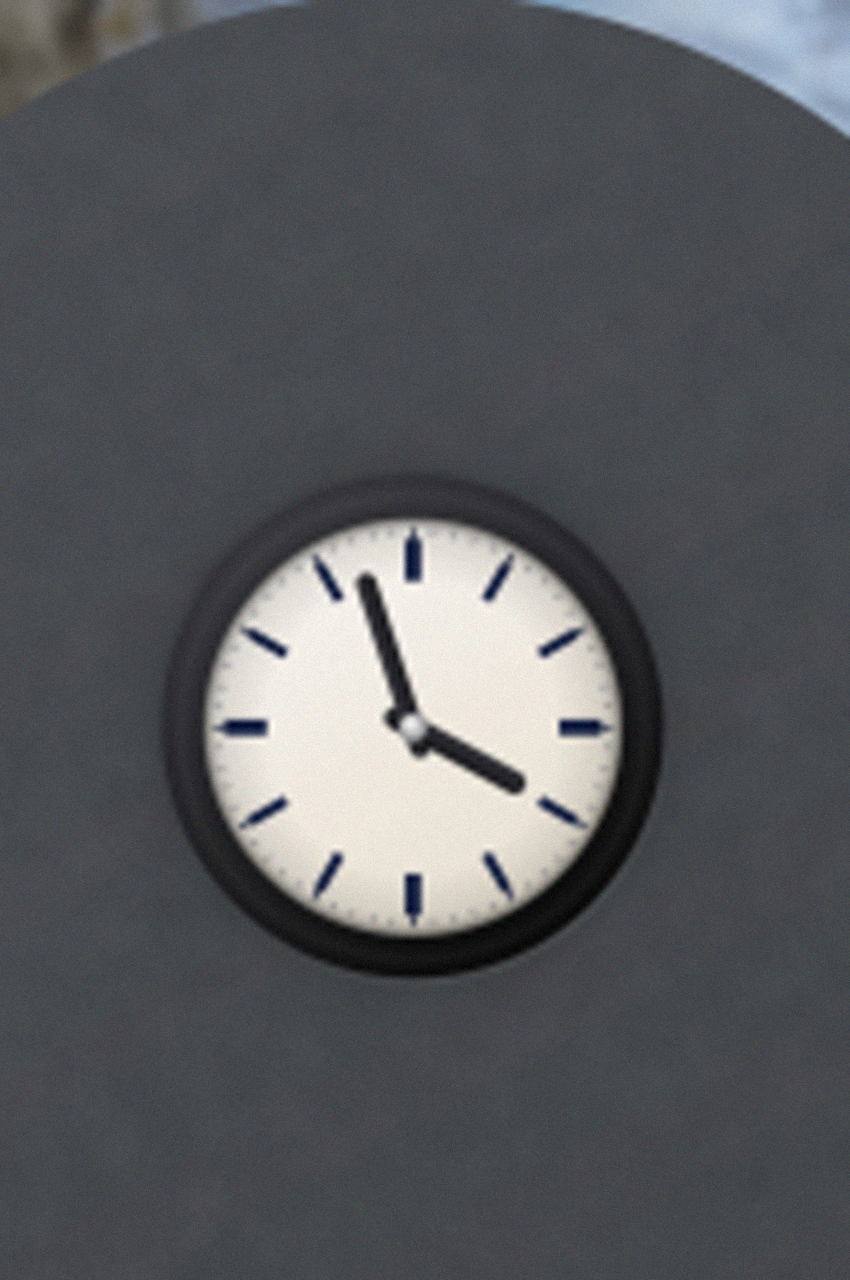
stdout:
h=3 m=57
